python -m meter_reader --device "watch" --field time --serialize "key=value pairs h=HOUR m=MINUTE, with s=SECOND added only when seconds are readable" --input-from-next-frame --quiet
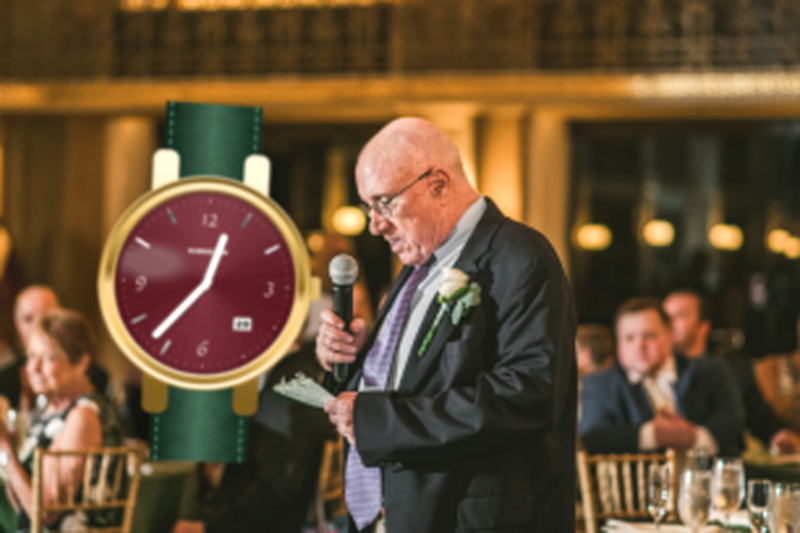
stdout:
h=12 m=37
